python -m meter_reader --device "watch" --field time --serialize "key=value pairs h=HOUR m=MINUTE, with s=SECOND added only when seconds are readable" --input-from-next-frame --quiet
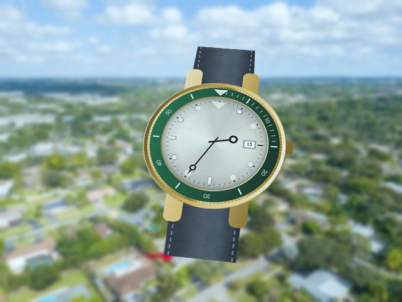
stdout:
h=2 m=35
